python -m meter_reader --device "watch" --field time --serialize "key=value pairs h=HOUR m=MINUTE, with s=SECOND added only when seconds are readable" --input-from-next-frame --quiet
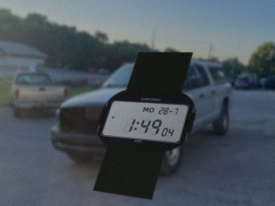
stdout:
h=1 m=49
